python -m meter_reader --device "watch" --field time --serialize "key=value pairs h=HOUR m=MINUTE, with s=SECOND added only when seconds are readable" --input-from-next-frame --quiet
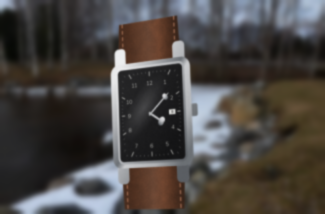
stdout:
h=4 m=8
